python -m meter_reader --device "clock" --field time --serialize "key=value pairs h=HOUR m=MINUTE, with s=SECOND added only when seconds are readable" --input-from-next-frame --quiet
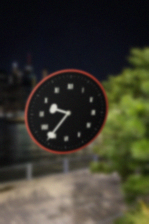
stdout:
h=9 m=36
